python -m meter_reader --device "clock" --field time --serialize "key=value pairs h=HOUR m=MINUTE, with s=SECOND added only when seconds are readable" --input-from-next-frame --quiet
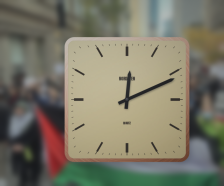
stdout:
h=12 m=11
